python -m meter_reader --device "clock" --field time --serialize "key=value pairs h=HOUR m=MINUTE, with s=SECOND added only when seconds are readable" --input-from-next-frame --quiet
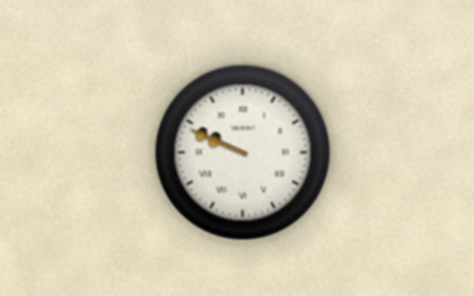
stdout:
h=9 m=49
